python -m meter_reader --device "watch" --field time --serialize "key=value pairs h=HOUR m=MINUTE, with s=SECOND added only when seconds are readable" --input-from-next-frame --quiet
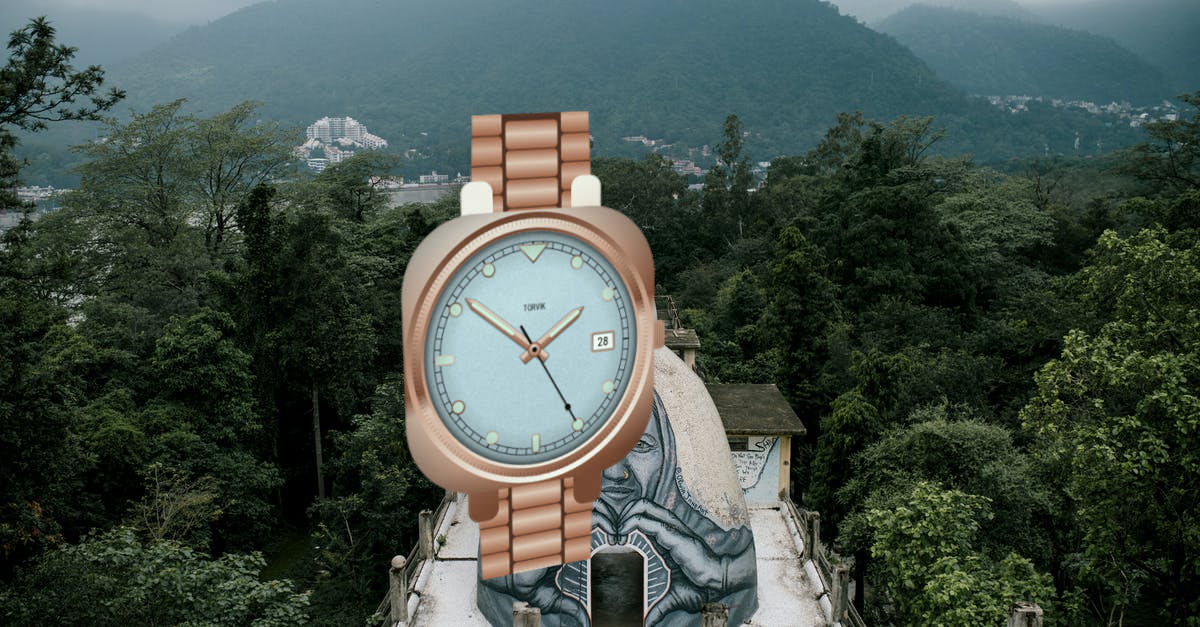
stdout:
h=1 m=51 s=25
